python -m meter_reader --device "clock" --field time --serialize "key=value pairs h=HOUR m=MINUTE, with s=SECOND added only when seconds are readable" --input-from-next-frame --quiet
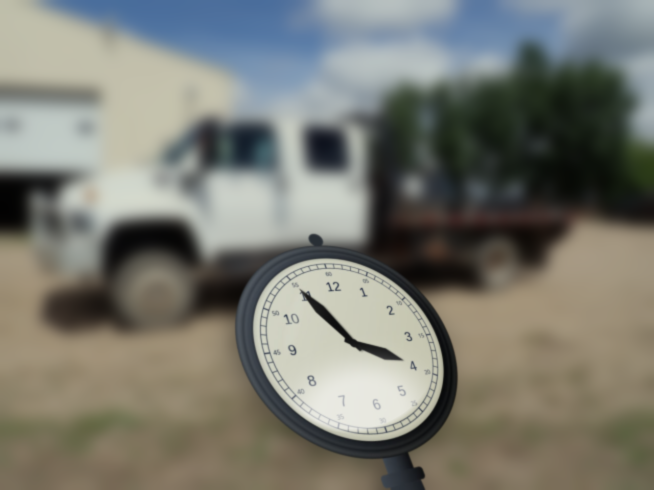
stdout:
h=3 m=55
